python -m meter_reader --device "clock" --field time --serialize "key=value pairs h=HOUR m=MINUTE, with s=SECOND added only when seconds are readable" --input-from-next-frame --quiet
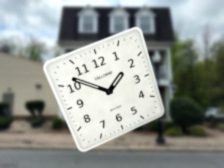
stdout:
h=1 m=52
